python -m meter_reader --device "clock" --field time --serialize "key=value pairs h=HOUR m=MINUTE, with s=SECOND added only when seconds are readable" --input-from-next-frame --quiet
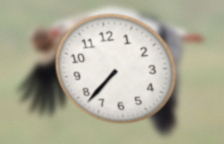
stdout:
h=7 m=38
